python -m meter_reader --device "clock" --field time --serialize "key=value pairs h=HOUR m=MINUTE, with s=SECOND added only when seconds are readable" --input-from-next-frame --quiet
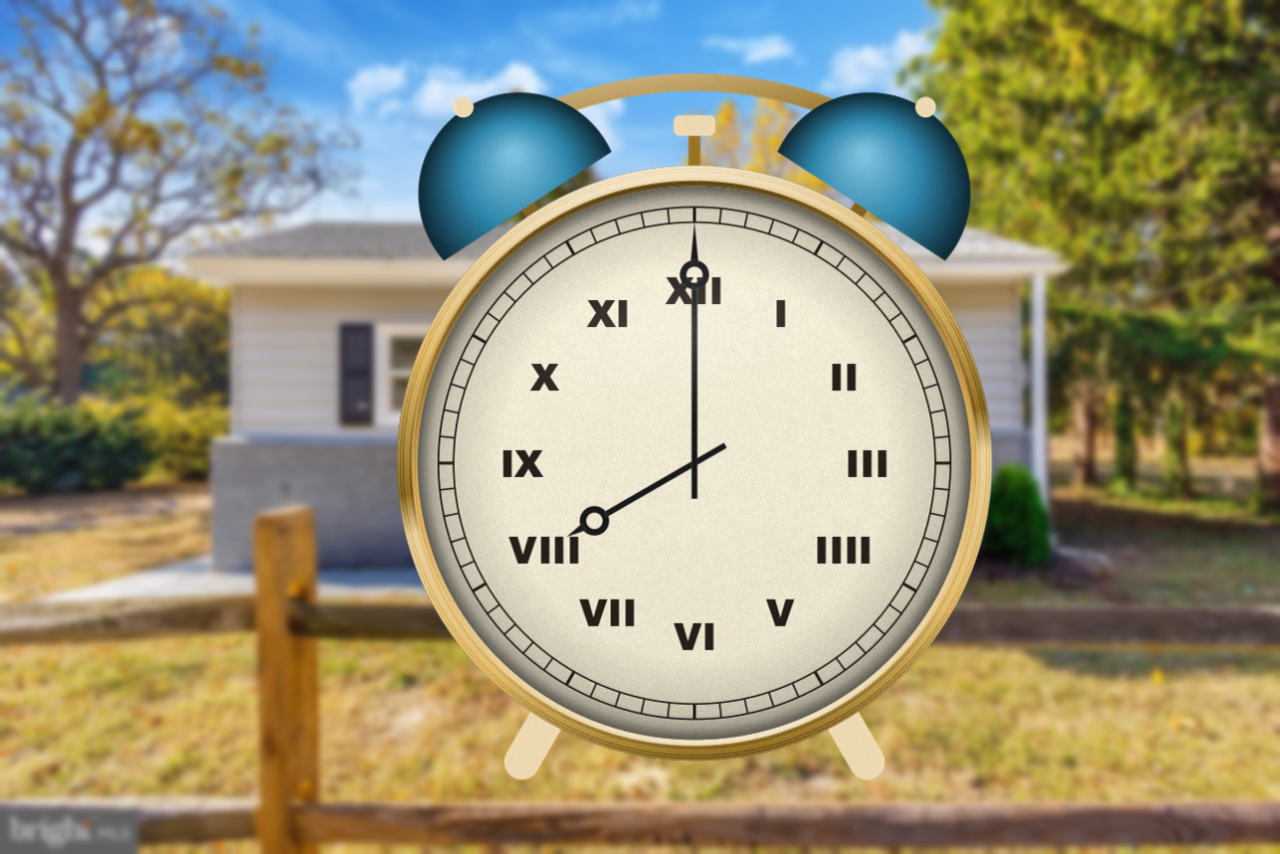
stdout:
h=8 m=0
